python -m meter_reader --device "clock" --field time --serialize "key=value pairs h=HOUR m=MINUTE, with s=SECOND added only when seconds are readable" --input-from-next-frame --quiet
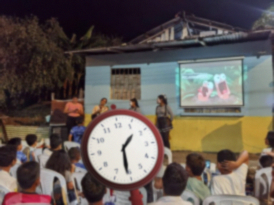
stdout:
h=1 m=31
